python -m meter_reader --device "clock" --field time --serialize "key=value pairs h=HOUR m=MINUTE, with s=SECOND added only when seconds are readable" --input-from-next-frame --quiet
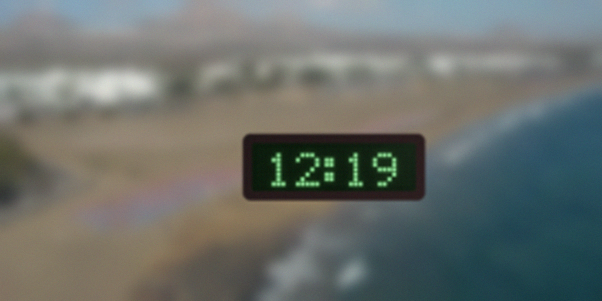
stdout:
h=12 m=19
